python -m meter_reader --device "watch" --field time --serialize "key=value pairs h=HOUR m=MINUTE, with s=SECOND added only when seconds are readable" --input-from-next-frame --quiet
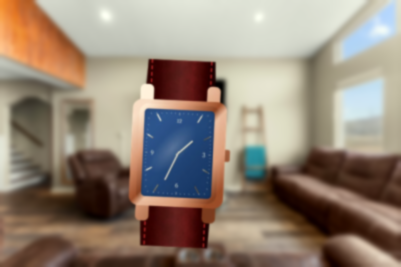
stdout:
h=1 m=34
